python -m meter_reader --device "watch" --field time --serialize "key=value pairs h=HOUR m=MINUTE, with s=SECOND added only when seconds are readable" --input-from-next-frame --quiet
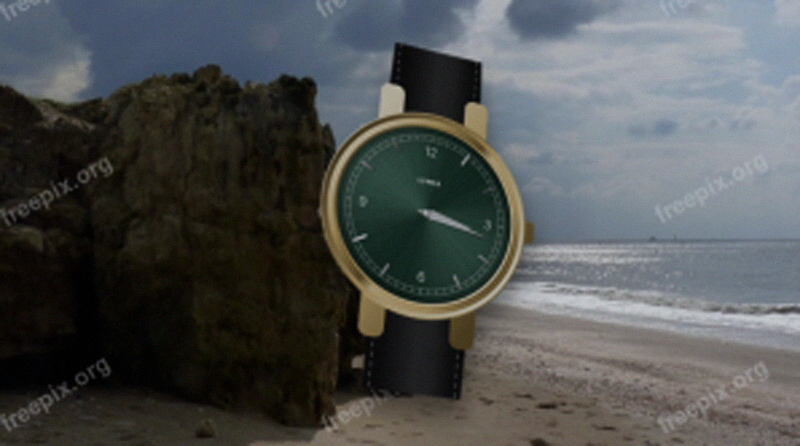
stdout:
h=3 m=17
